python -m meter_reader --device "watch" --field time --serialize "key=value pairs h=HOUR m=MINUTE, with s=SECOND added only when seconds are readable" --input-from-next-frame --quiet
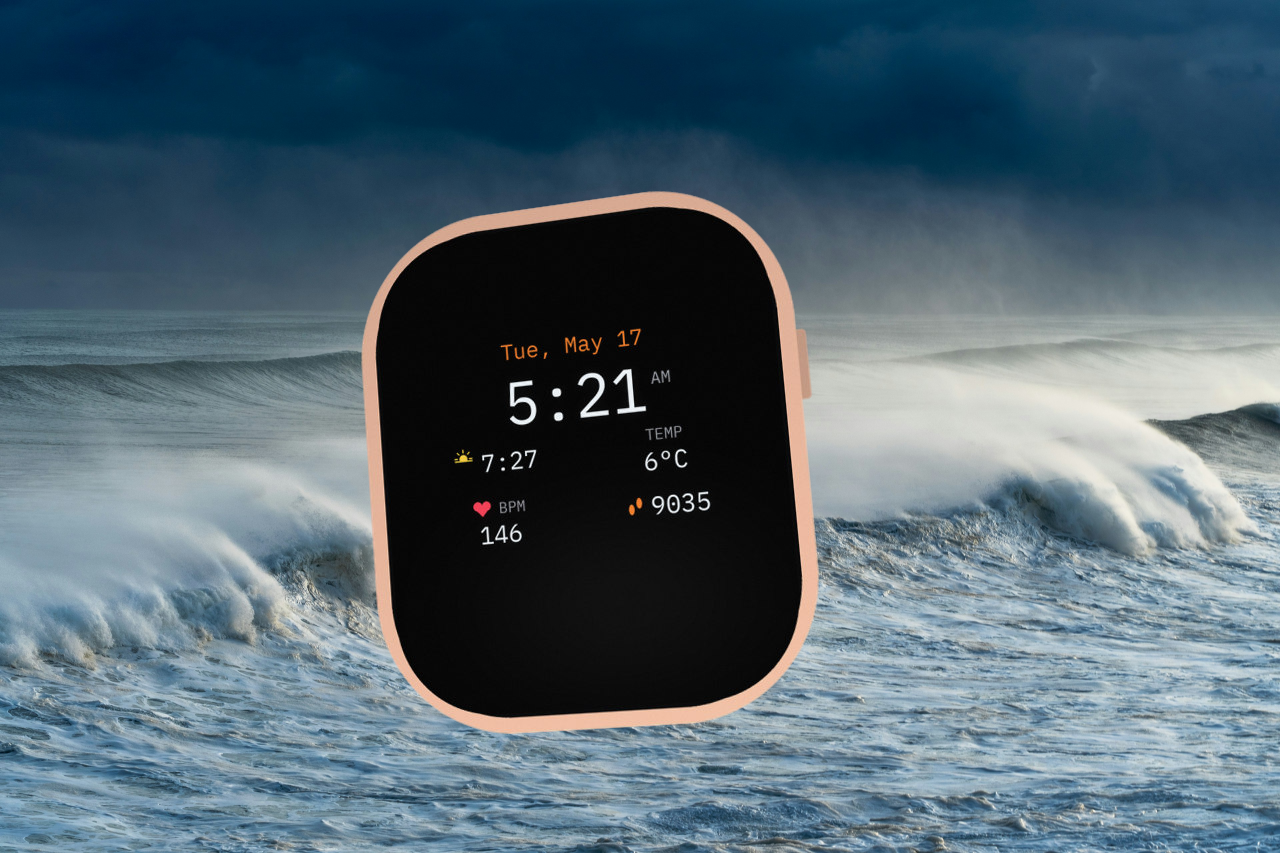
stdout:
h=5 m=21
